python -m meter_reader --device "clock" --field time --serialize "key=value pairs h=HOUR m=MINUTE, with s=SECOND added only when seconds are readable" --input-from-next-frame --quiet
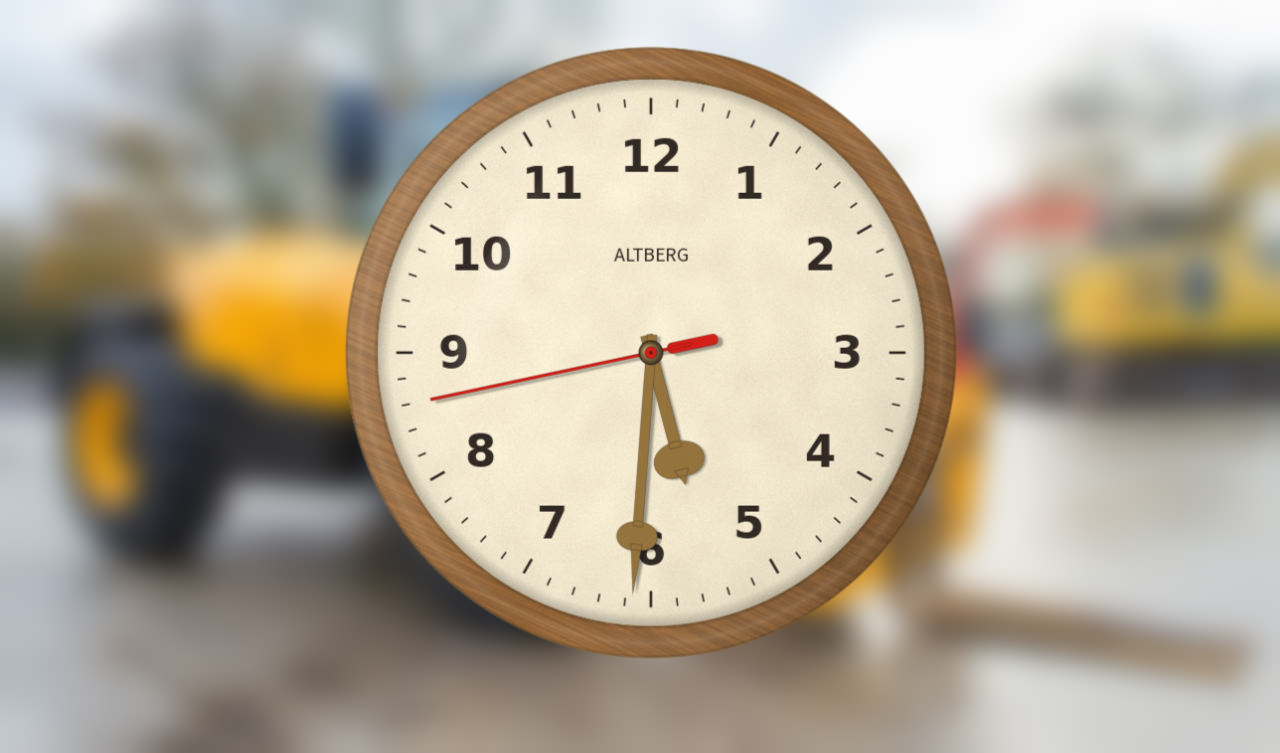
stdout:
h=5 m=30 s=43
